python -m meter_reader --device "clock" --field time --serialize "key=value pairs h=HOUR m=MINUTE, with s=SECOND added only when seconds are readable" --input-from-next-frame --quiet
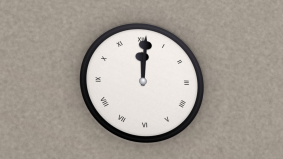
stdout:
h=12 m=1
